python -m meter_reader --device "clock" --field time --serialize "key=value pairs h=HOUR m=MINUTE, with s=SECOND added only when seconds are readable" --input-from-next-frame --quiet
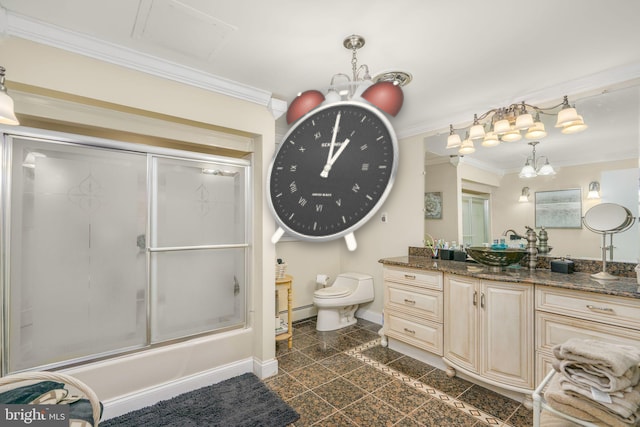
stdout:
h=1 m=0
